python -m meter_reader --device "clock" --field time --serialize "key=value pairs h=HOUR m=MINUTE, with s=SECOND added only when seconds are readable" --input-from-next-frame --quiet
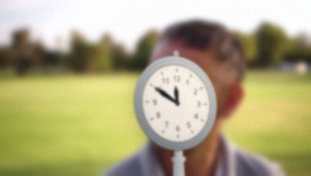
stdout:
h=11 m=50
